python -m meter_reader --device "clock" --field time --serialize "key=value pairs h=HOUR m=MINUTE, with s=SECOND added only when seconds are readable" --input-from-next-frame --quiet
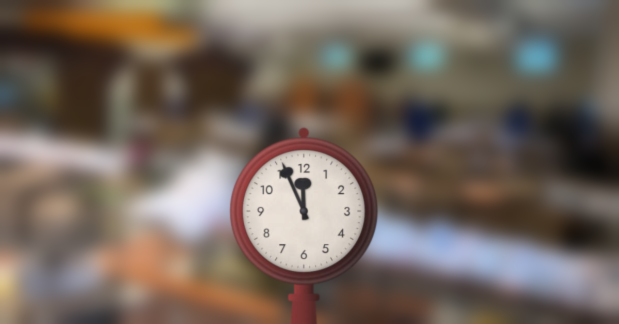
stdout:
h=11 m=56
